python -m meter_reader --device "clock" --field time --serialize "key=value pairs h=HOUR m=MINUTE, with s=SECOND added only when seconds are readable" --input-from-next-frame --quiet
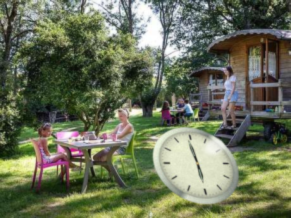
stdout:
h=5 m=59
